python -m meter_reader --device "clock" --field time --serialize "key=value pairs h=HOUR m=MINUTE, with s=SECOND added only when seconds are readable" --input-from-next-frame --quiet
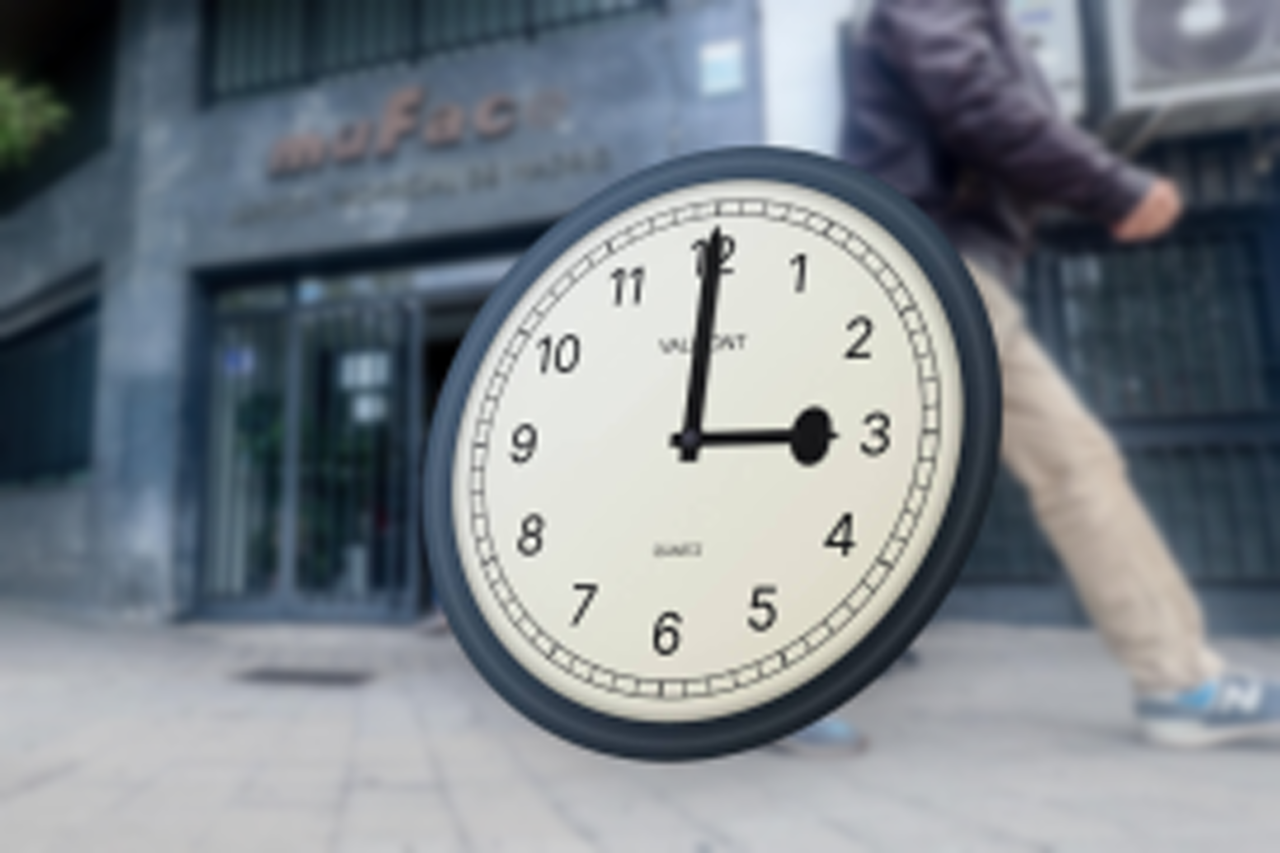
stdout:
h=3 m=0
